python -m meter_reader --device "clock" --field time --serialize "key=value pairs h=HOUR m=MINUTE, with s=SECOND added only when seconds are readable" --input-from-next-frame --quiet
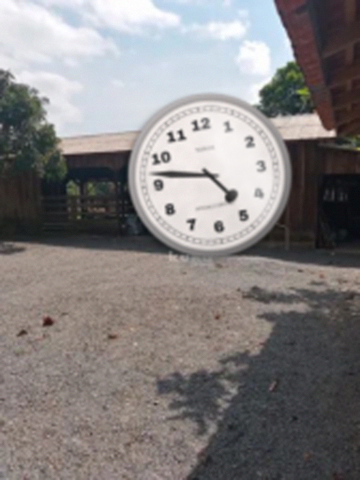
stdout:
h=4 m=47
